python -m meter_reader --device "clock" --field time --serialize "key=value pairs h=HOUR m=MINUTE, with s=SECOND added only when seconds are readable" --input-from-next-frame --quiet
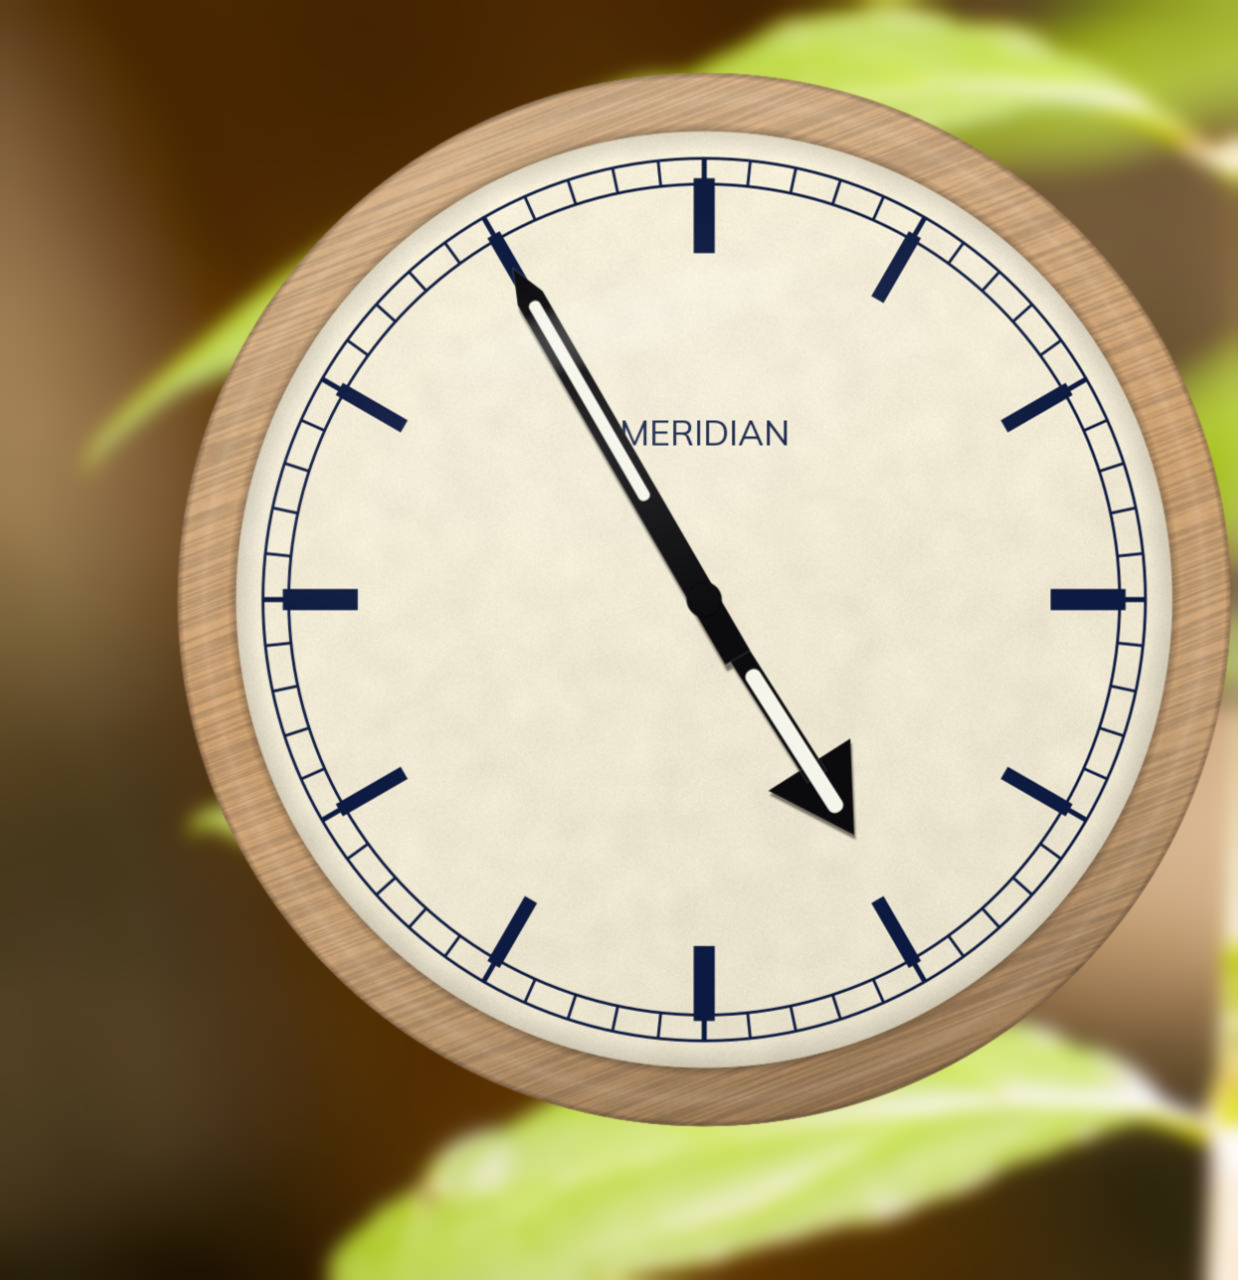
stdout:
h=4 m=55
